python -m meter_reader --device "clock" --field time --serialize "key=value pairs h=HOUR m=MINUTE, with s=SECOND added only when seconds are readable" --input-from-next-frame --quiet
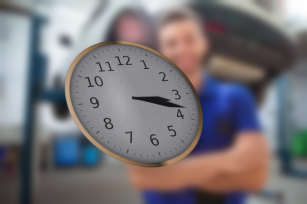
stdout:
h=3 m=18
